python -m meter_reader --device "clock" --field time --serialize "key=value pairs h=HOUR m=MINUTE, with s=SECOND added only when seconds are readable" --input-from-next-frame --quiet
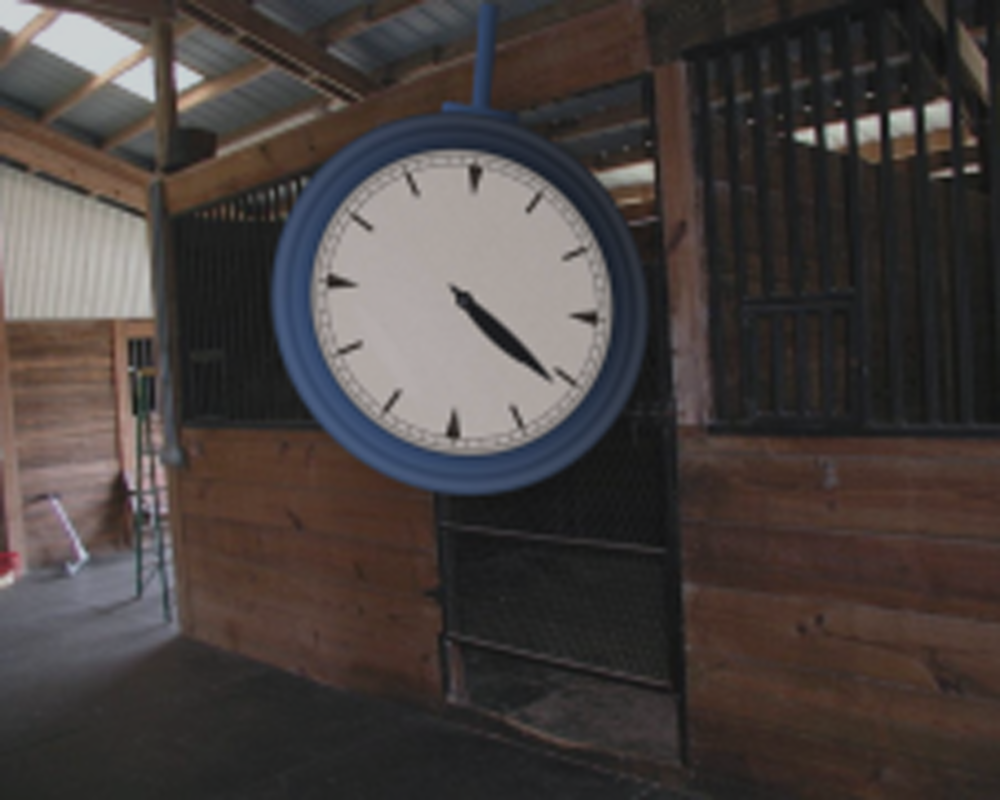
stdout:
h=4 m=21
